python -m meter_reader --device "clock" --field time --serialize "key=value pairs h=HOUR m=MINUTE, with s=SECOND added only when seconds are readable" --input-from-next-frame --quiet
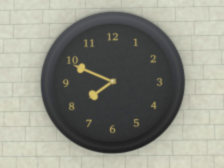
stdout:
h=7 m=49
